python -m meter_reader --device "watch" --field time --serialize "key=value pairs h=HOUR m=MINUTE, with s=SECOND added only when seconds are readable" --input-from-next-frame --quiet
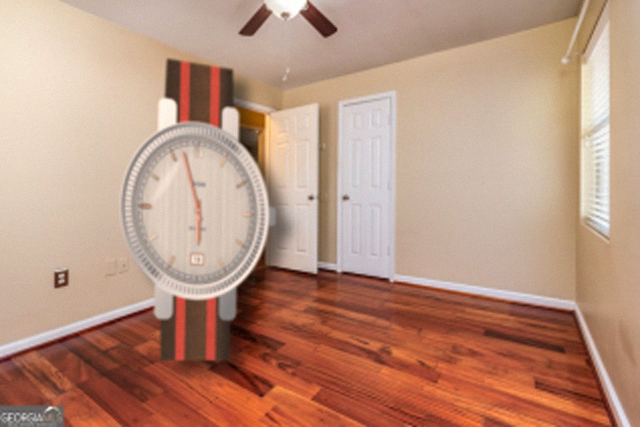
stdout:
h=5 m=57
